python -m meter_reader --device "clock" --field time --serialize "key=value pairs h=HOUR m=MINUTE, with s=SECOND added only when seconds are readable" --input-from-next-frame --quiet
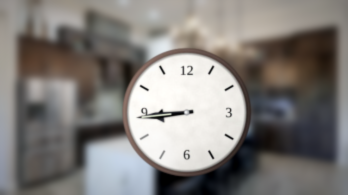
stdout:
h=8 m=44
